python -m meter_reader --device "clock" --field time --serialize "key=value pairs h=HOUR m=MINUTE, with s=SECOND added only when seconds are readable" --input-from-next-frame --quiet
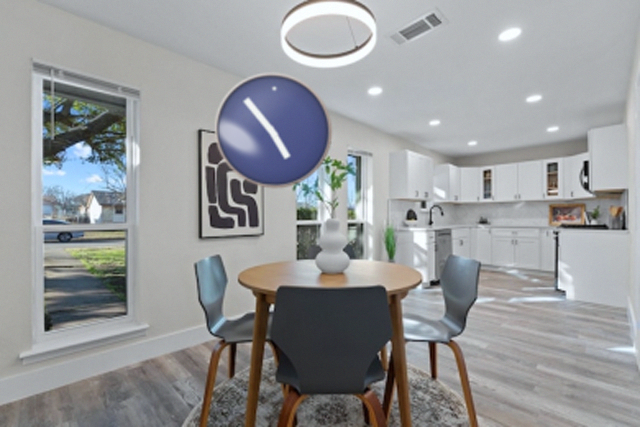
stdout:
h=4 m=53
